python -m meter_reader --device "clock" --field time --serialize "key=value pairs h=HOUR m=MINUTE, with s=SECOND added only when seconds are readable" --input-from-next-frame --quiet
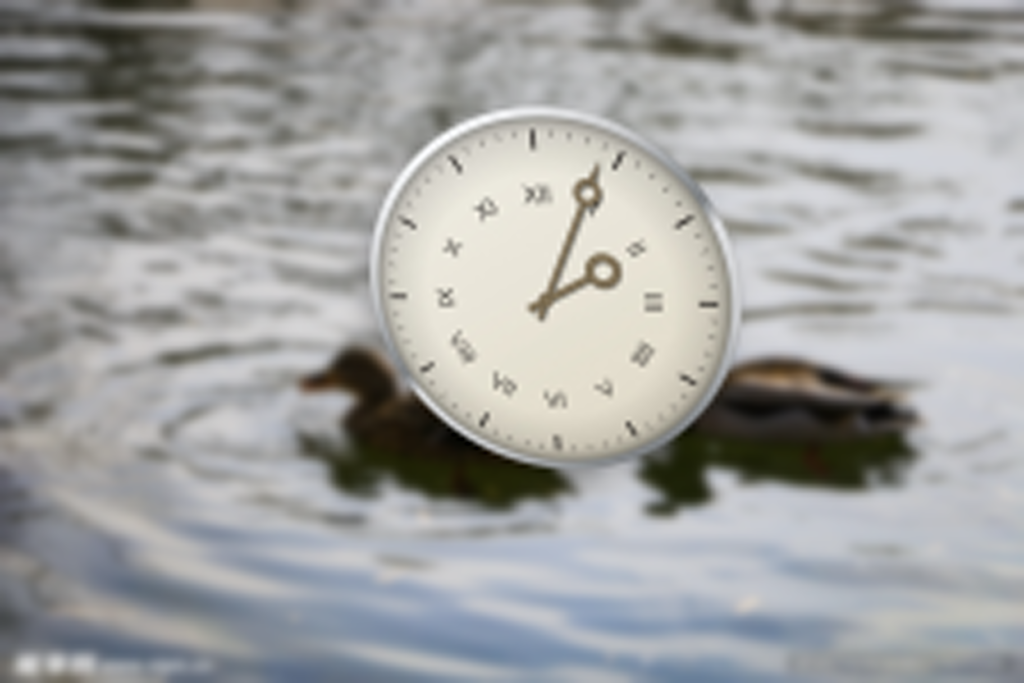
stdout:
h=2 m=4
